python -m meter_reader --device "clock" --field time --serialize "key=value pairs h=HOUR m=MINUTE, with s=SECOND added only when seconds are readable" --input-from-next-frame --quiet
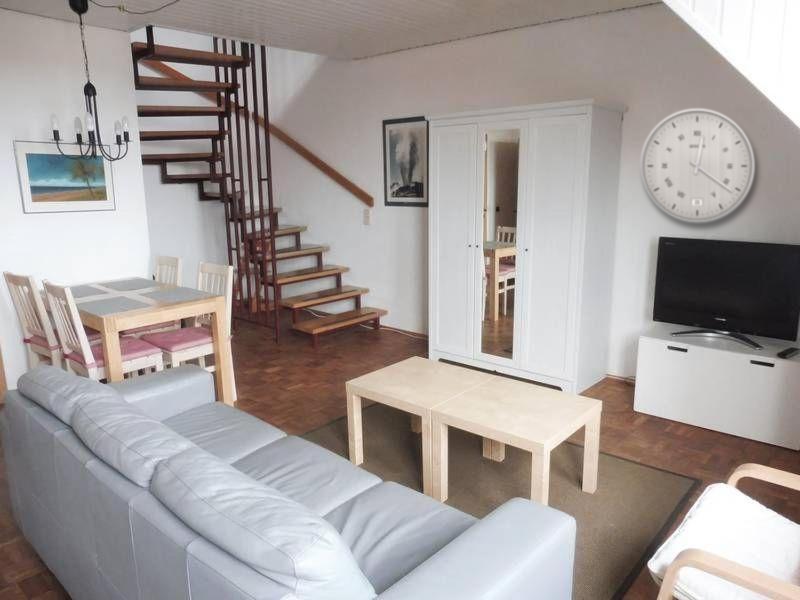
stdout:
h=12 m=21
